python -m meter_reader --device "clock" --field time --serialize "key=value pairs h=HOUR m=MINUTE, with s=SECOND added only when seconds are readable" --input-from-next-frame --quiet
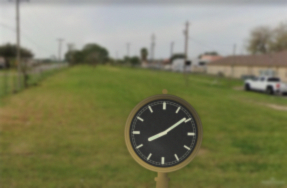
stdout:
h=8 m=9
